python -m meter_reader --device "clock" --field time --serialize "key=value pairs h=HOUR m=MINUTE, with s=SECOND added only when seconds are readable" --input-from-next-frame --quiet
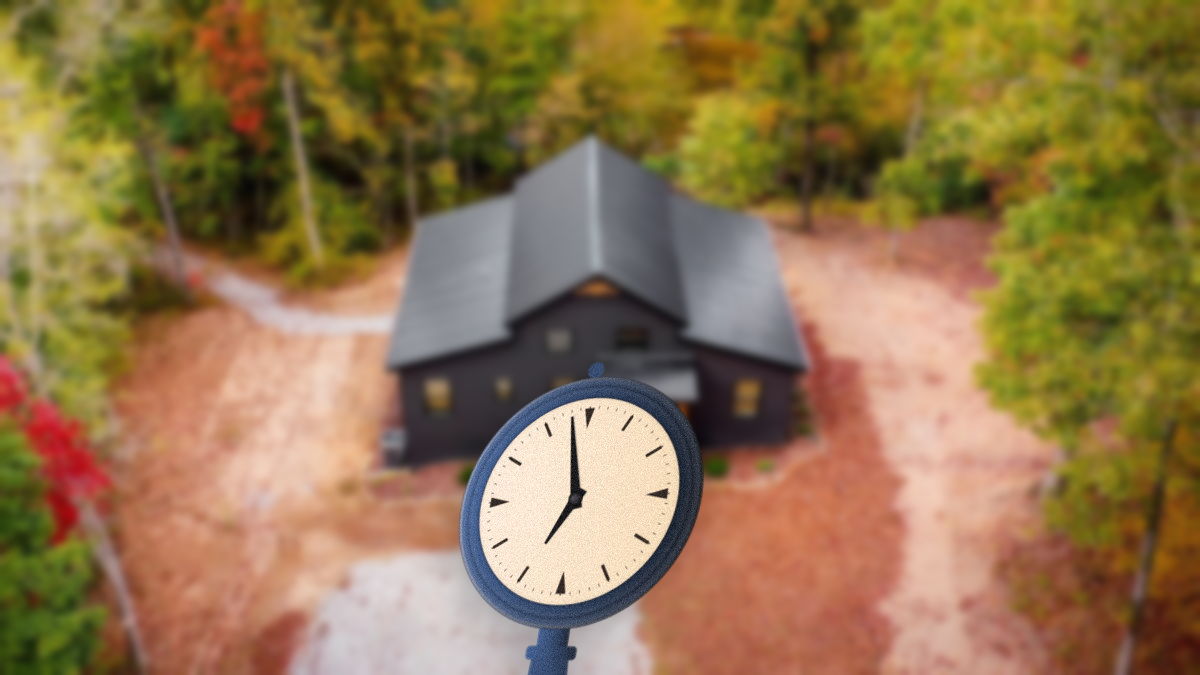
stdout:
h=6 m=58
